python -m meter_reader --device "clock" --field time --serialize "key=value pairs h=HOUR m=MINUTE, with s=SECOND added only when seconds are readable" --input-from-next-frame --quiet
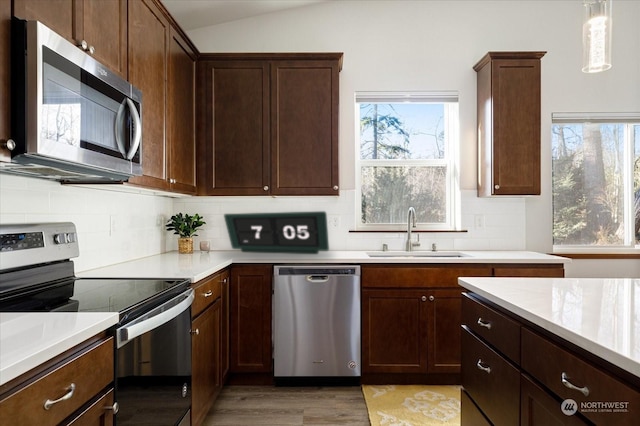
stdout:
h=7 m=5
